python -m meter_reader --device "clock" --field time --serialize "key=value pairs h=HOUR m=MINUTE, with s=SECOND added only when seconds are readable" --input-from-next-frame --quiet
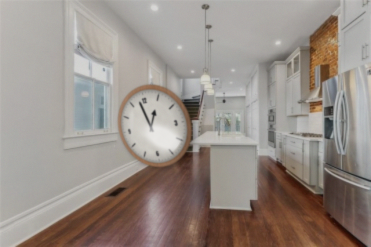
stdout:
h=12 m=58
